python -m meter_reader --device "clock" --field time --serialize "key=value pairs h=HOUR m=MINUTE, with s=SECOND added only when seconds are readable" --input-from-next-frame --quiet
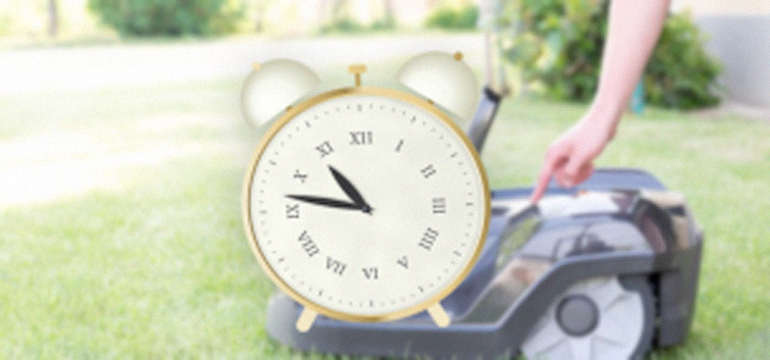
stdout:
h=10 m=47
